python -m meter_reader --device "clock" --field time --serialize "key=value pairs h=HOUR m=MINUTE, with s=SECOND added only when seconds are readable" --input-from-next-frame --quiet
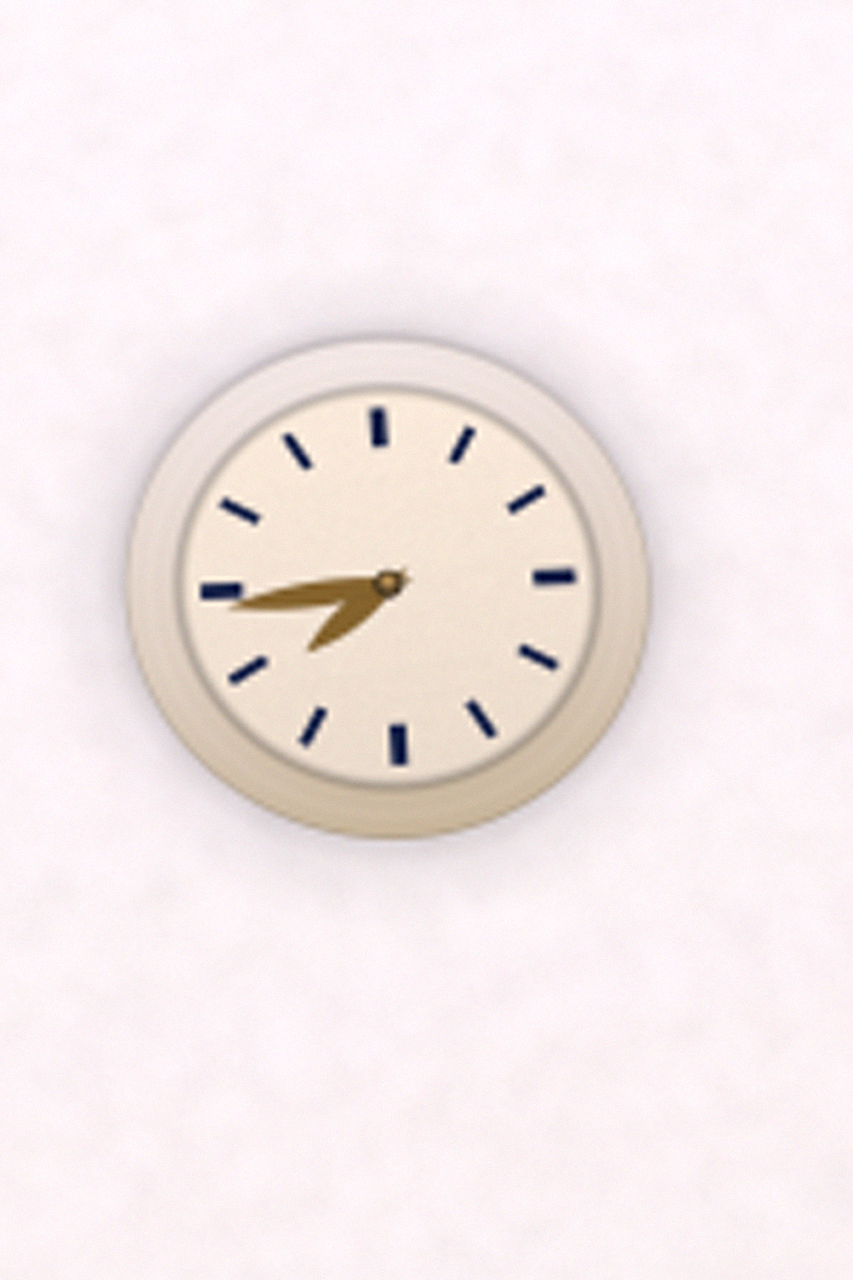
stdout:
h=7 m=44
